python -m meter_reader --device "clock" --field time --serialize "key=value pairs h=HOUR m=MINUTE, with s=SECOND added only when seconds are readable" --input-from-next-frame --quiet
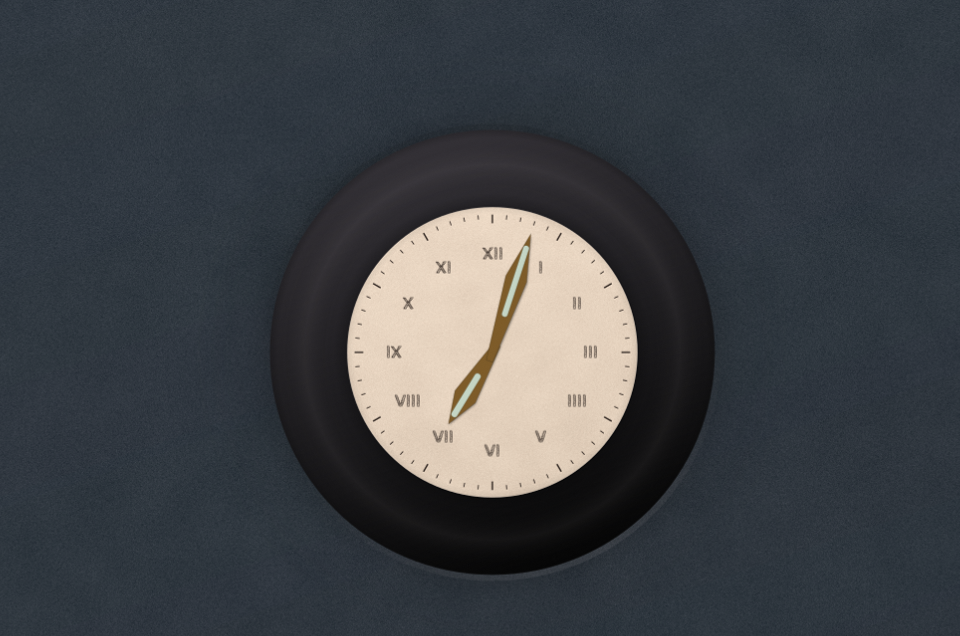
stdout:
h=7 m=3
